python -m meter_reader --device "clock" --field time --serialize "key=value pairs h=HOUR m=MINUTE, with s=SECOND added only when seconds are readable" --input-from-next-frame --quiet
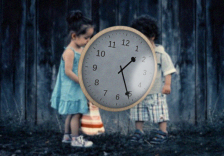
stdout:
h=1 m=26
